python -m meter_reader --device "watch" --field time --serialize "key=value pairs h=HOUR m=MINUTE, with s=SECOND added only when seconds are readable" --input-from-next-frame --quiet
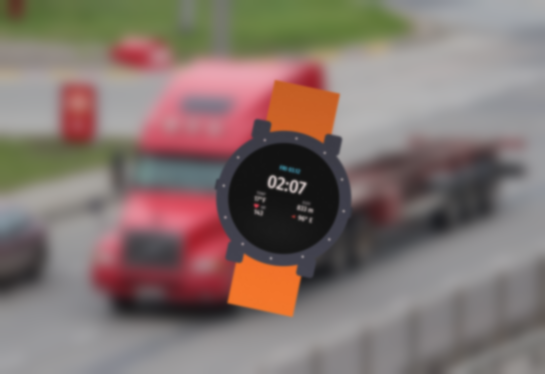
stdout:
h=2 m=7
